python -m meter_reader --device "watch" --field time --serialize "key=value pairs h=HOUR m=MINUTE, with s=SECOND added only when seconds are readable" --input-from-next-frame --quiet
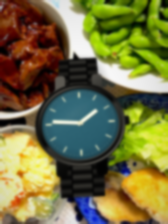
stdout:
h=1 m=46
